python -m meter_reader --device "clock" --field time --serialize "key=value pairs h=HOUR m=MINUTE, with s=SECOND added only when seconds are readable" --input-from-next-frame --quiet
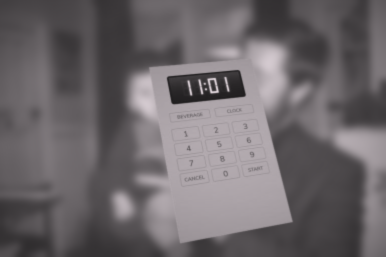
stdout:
h=11 m=1
